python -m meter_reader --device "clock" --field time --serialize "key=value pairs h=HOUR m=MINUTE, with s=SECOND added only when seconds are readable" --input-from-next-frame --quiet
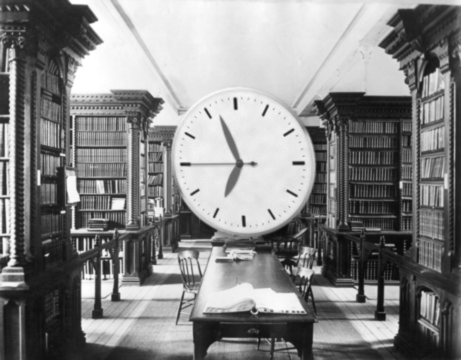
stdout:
h=6 m=56 s=45
